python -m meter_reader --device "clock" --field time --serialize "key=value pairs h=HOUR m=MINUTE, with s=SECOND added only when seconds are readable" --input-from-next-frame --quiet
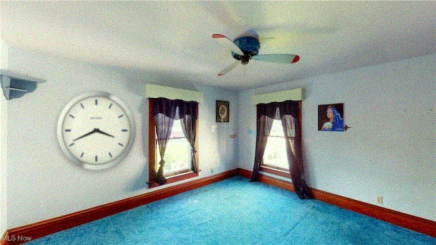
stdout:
h=3 m=41
